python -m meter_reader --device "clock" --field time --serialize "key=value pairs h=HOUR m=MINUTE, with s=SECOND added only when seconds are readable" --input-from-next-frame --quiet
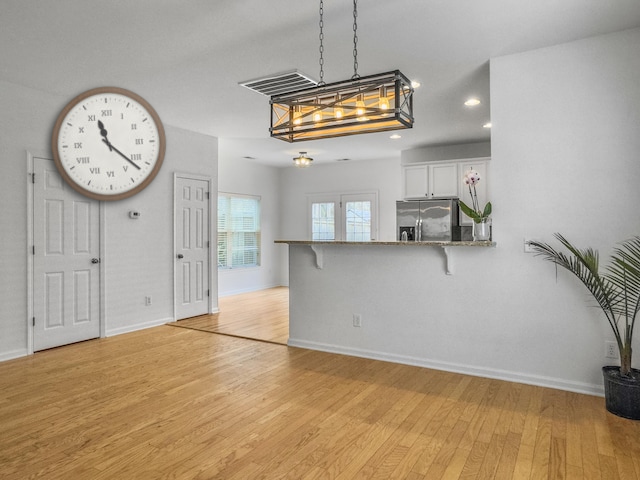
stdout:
h=11 m=22
